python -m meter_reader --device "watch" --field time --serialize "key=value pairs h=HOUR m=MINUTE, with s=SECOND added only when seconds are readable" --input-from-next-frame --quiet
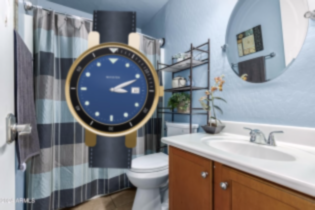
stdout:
h=3 m=11
